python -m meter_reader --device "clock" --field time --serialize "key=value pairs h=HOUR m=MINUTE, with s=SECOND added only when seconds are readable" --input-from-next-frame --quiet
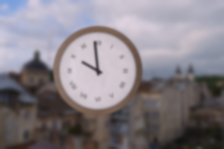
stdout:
h=9 m=59
